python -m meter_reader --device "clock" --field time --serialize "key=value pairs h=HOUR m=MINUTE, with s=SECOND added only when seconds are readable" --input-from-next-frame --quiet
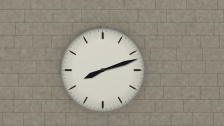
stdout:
h=8 m=12
